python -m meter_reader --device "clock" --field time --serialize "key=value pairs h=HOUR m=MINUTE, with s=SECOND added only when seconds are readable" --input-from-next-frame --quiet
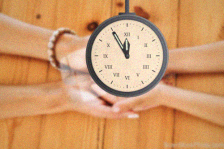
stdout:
h=11 m=55
